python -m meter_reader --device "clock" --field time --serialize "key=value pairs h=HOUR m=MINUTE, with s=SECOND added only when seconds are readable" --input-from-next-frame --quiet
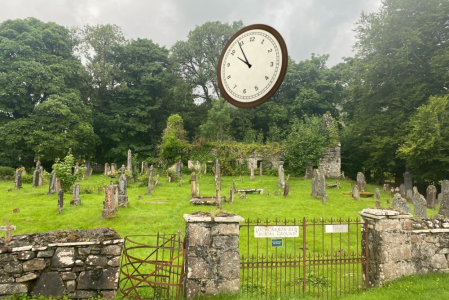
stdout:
h=9 m=54
